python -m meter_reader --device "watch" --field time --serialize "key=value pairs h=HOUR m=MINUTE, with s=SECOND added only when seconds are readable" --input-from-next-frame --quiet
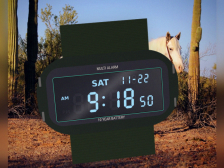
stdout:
h=9 m=18 s=50
